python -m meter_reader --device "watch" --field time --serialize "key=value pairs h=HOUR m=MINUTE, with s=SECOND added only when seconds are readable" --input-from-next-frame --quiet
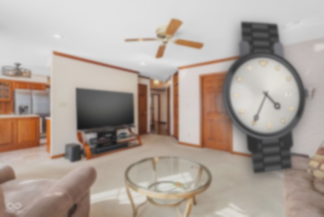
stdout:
h=4 m=35
